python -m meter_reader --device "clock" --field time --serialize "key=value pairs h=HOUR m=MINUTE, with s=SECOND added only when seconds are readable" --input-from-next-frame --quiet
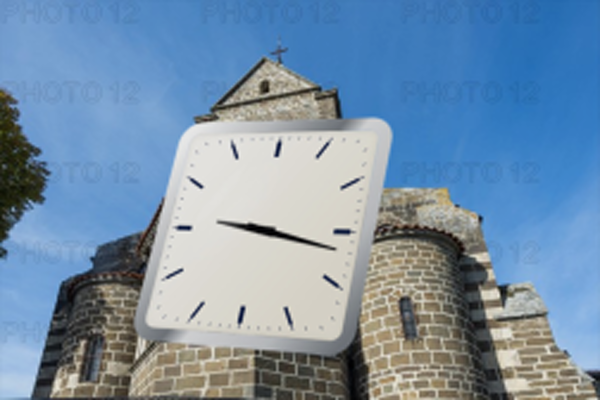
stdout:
h=9 m=17
